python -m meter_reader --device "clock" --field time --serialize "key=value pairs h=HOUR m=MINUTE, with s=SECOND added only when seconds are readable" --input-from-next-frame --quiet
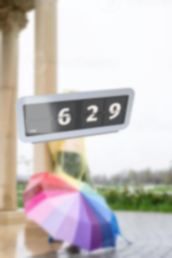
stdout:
h=6 m=29
